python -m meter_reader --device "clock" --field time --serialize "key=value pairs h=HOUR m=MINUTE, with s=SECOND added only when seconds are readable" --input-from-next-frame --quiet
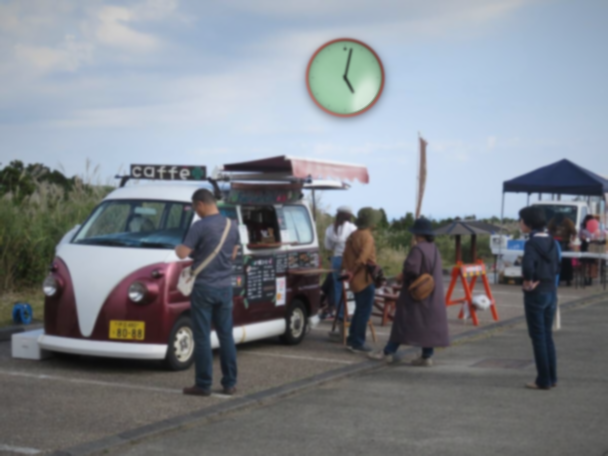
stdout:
h=5 m=2
